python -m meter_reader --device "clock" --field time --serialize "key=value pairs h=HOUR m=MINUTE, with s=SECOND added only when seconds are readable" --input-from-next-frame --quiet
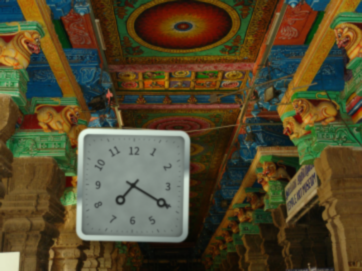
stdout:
h=7 m=20
